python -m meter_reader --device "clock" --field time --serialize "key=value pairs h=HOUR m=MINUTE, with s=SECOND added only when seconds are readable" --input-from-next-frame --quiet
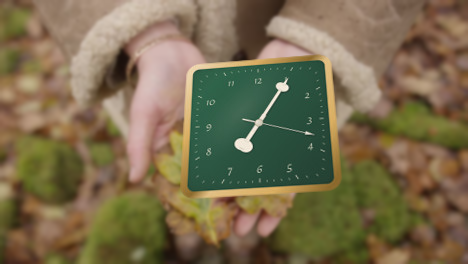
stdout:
h=7 m=5 s=18
